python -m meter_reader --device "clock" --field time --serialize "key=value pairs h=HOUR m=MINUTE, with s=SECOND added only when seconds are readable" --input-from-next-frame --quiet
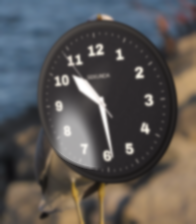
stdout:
h=10 m=28 s=54
